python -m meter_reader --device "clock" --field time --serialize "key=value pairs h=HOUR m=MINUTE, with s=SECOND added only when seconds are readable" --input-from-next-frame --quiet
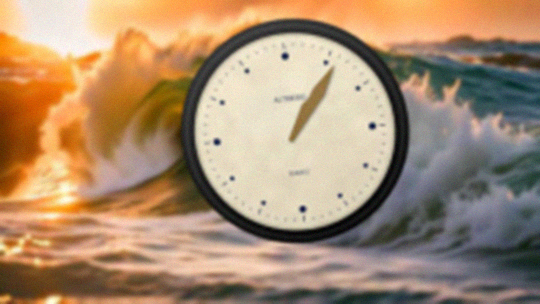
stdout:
h=1 m=6
